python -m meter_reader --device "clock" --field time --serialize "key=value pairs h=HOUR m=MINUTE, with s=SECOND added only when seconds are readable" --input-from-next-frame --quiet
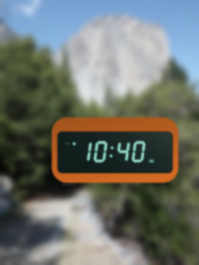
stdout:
h=10 m=40
